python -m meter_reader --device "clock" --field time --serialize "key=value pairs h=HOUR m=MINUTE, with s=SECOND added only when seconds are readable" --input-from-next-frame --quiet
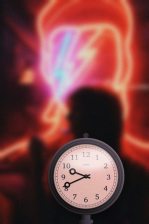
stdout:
h=9 m=41
